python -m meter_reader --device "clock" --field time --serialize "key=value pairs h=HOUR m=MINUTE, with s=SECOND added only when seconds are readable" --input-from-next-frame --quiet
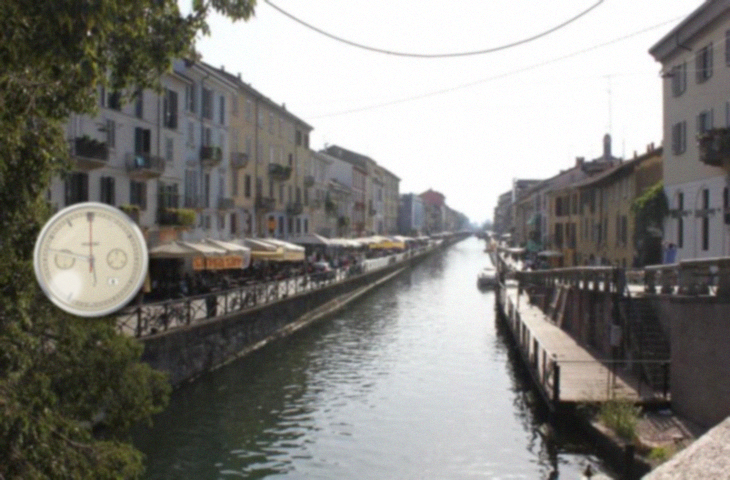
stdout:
h=5 m=47
